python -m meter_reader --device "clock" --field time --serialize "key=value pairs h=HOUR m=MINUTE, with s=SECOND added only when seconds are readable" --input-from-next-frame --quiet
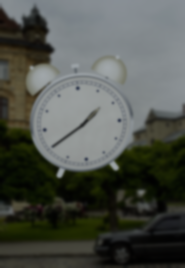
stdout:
h=1 m=40
